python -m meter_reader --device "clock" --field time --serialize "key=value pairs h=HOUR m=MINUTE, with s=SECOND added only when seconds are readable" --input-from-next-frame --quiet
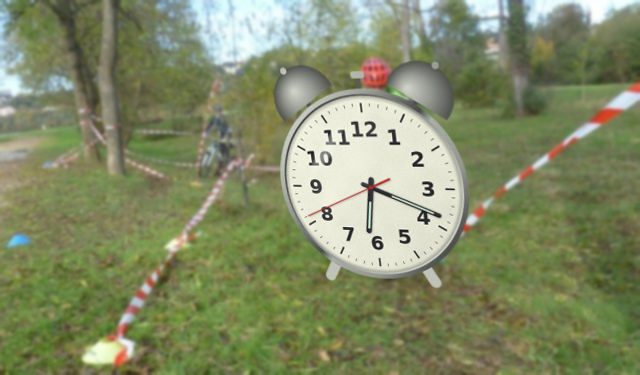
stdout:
h=6 m=18 s=41
